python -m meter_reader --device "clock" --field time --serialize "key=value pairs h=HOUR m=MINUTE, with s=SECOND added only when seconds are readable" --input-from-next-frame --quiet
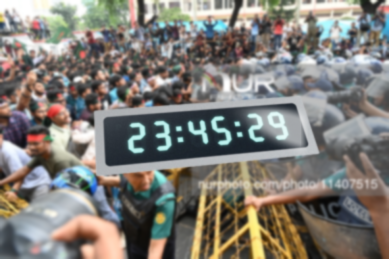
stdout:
h=23 m=45 s=29
